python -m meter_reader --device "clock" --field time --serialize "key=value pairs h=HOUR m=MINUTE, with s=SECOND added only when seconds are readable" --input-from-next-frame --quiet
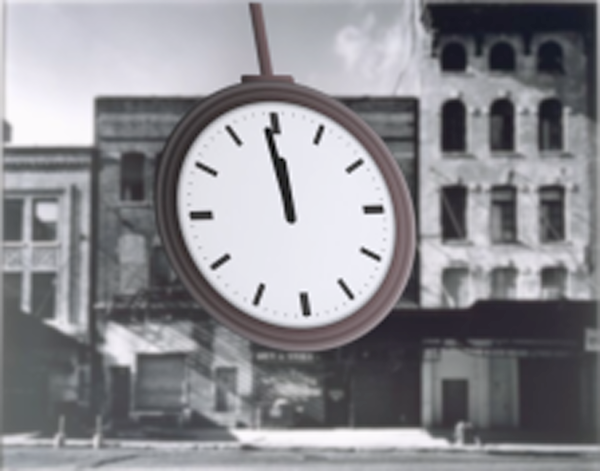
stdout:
h=11 m=59
